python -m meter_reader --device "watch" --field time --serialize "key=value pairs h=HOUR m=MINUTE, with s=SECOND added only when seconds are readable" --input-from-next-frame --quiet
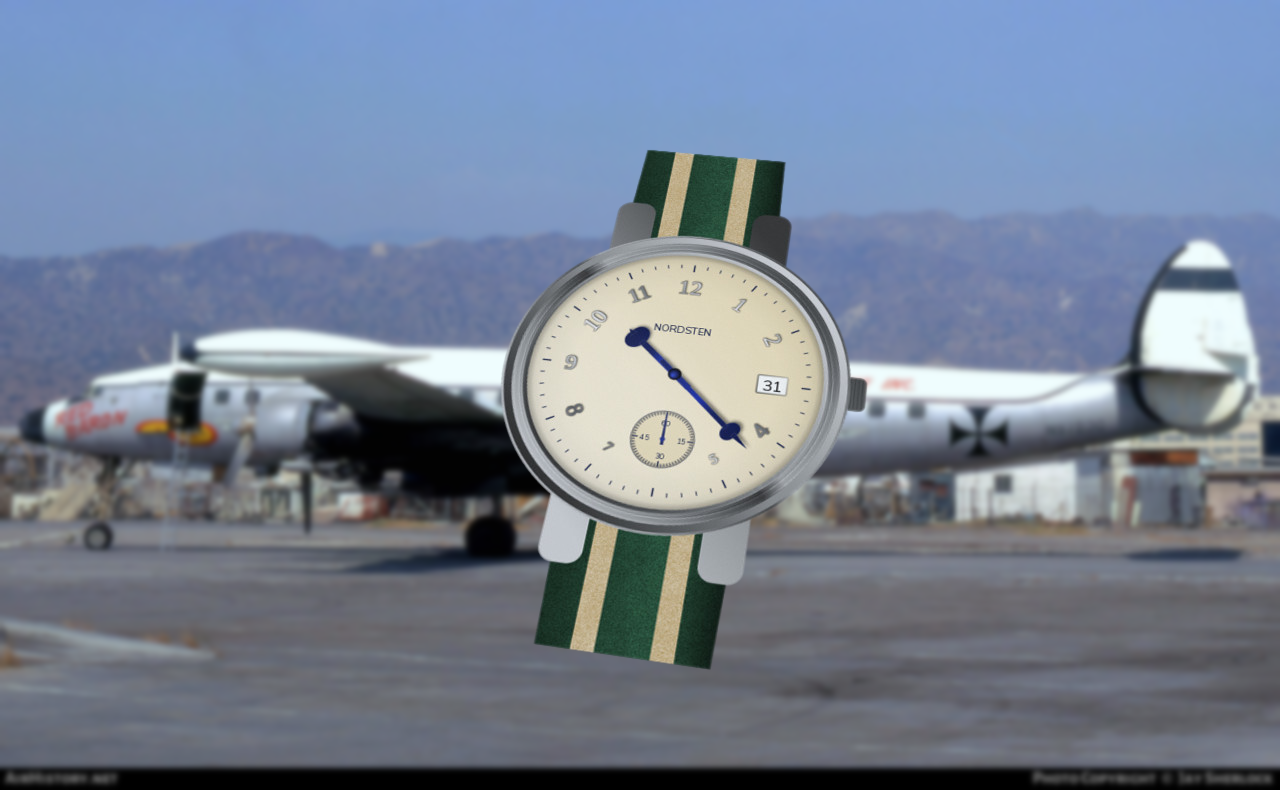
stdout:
h=10 m=22
